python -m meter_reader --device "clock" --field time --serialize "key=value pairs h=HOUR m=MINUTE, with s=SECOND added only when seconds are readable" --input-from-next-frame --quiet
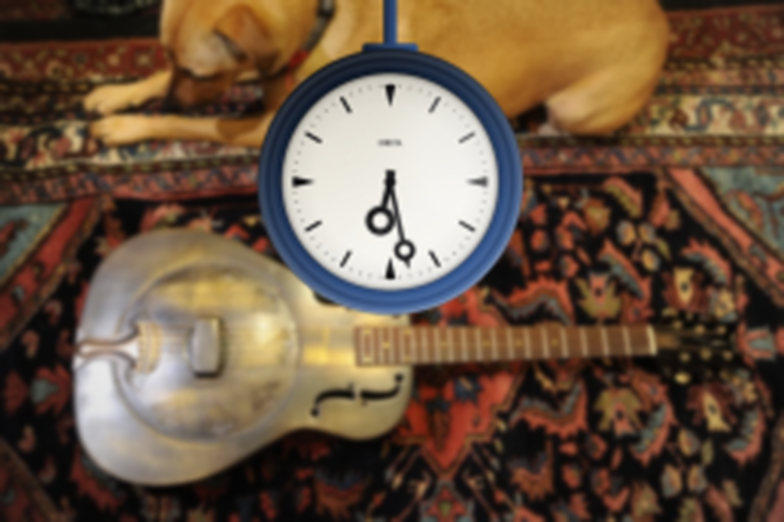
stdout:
h=6 m=28
